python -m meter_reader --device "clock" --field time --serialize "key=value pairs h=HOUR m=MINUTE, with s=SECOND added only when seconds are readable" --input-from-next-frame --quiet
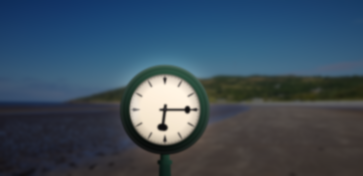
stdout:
h=6 m=15
